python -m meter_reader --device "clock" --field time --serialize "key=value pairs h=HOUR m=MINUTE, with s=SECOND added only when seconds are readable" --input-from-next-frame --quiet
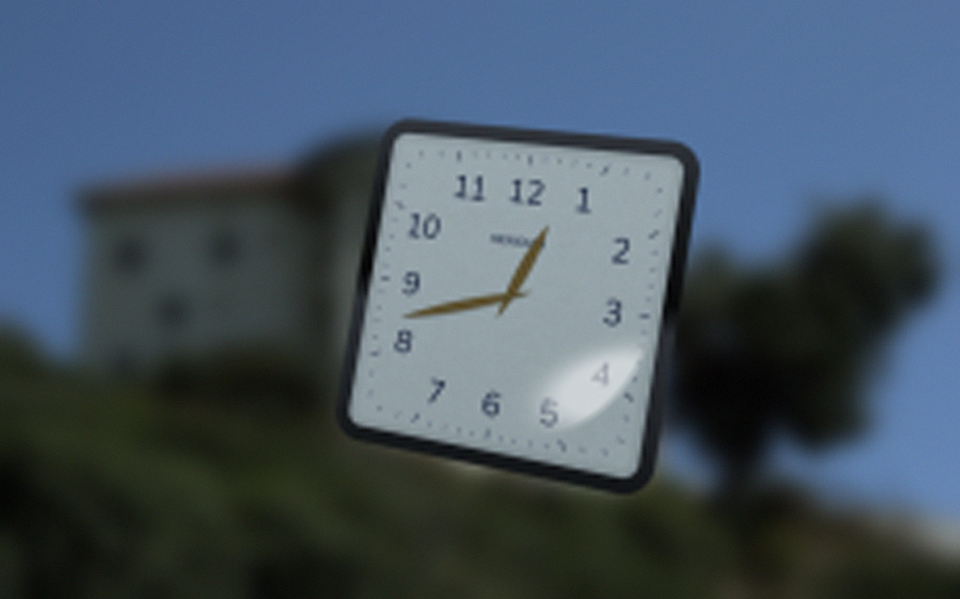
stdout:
h=12 m=42
